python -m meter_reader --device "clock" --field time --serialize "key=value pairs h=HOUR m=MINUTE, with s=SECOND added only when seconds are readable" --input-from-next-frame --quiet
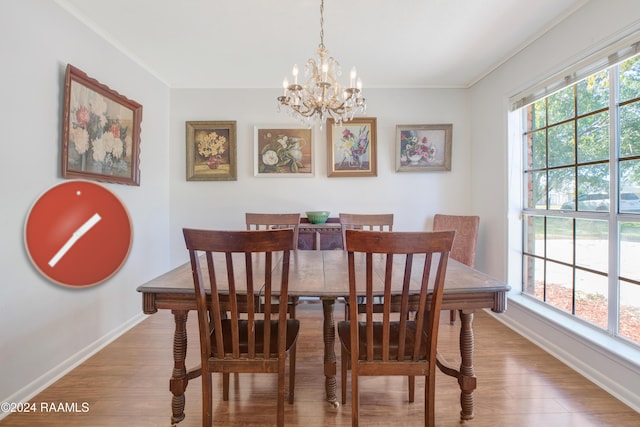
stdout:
h=1 m=37
